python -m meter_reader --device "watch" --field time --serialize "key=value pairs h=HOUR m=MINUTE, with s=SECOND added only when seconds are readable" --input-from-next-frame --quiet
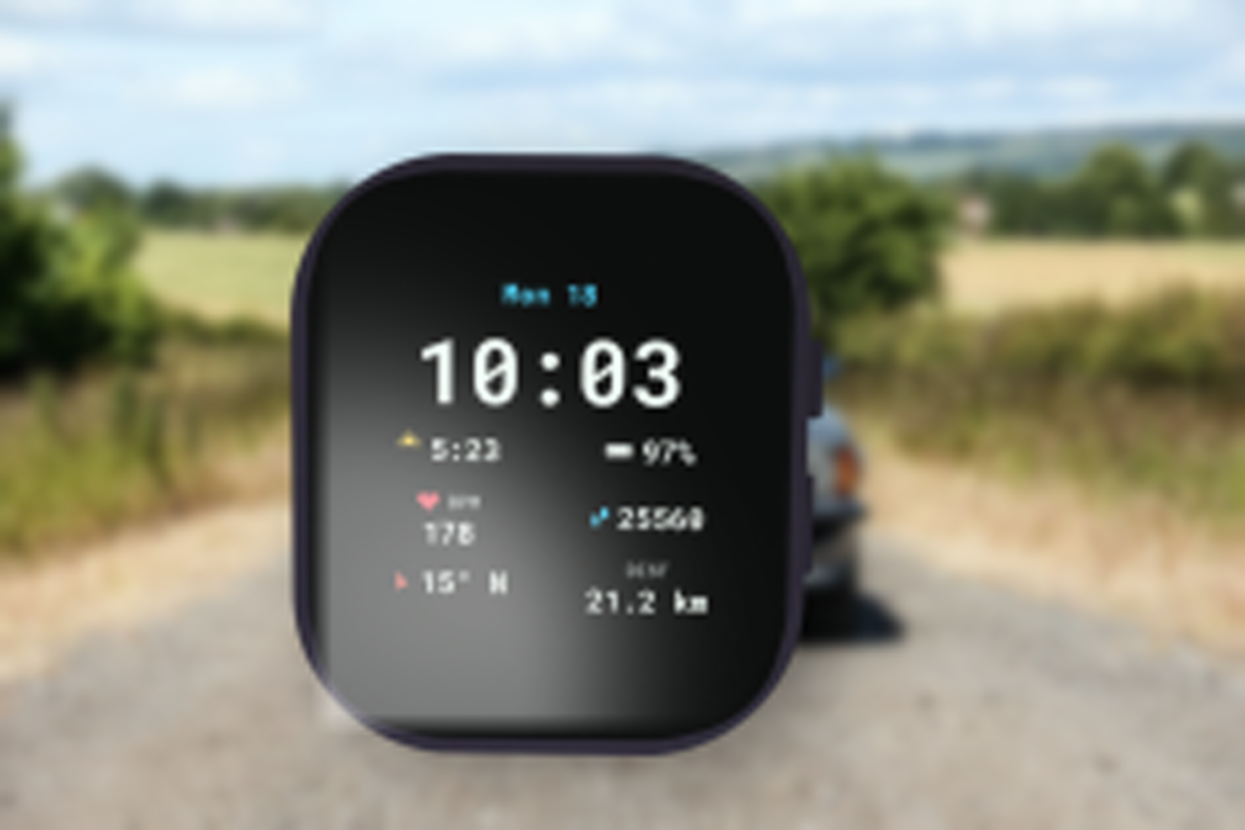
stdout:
h=10 m=3
